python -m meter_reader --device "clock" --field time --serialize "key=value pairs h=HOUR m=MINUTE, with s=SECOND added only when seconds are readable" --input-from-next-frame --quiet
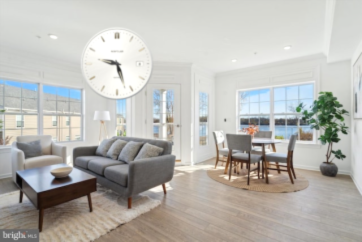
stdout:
h=9 m=27
